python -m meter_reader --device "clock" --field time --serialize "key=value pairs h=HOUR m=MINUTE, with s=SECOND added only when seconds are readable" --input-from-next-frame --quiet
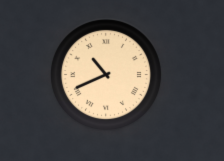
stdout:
h=10 m=41
